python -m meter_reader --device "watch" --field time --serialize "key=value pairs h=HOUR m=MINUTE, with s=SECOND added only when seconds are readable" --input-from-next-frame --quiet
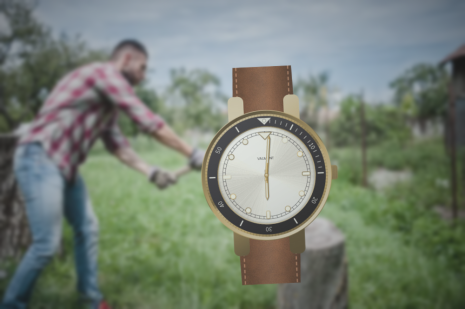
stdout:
h=6 m=1
